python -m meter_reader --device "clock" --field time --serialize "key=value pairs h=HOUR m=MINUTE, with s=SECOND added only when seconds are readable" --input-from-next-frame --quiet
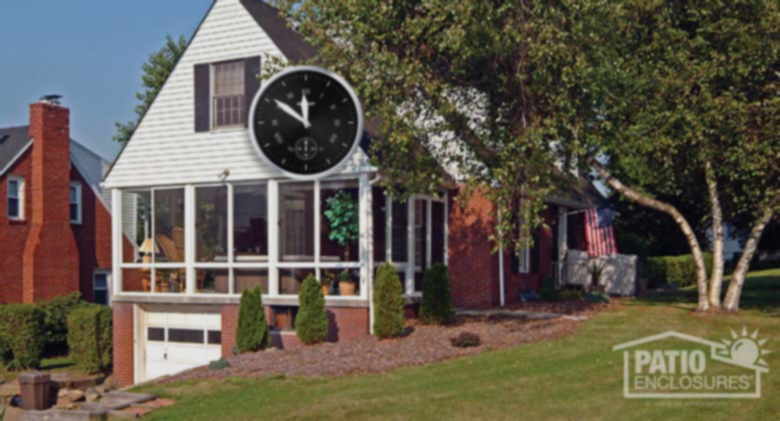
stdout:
h=11 m=51
